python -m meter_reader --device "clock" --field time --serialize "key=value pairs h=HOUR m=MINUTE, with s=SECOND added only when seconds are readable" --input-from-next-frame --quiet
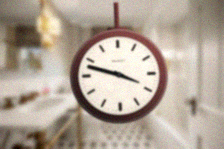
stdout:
h=3 m=48
